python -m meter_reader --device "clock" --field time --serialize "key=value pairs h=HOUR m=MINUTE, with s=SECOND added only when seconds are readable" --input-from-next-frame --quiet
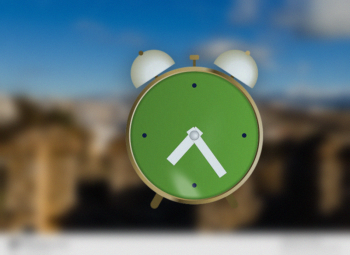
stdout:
h=7 m=24
